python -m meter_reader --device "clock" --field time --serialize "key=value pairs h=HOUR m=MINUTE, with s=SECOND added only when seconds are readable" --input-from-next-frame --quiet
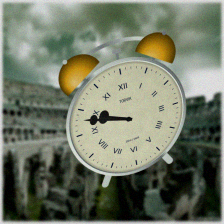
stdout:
h=9 m=48
